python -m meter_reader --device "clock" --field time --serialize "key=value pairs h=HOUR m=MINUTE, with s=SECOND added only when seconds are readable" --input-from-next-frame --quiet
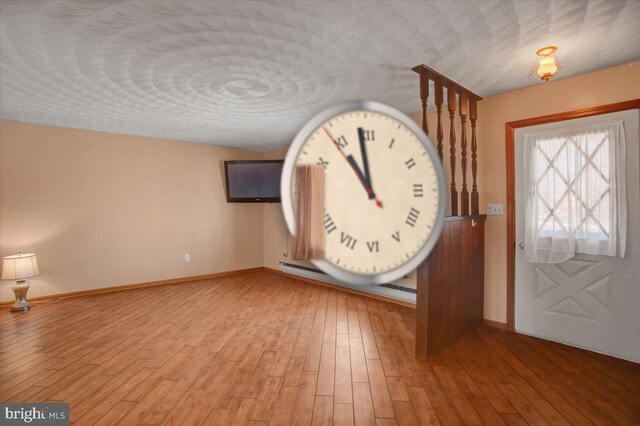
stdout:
h=10 m=58 s=54
